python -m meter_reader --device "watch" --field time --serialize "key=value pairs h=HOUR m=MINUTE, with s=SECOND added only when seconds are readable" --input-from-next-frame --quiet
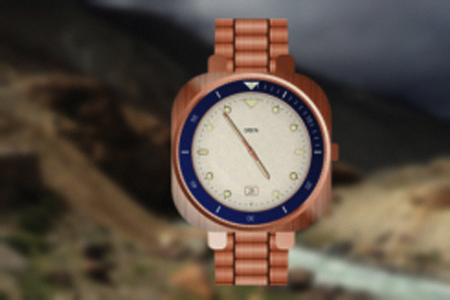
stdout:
h=4 m=54
